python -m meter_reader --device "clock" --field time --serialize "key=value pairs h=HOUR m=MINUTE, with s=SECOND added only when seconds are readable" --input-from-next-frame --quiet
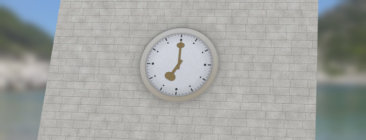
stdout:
h=7 m=0
